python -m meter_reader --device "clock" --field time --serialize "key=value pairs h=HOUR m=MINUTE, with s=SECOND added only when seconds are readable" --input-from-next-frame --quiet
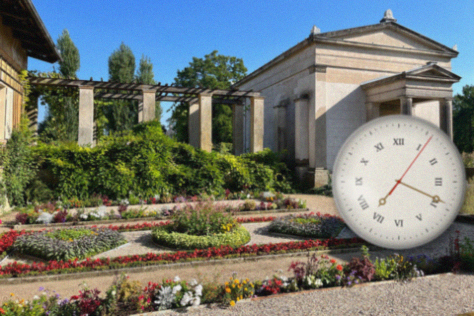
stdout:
h=7 m=19 s=6
